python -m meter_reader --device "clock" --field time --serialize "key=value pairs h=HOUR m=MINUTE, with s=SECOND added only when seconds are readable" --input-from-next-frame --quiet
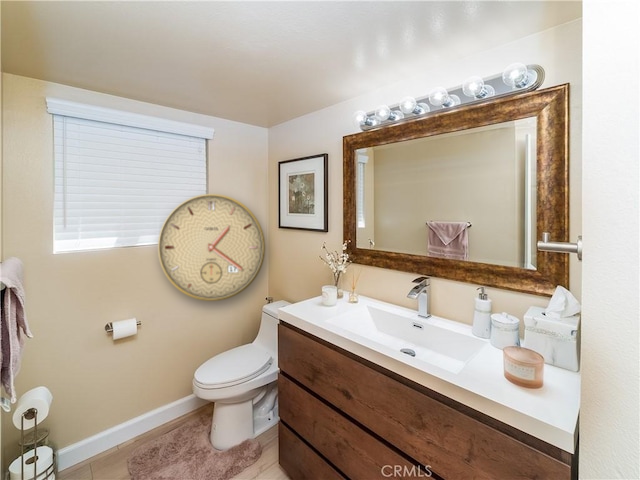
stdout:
h=1 m=21
